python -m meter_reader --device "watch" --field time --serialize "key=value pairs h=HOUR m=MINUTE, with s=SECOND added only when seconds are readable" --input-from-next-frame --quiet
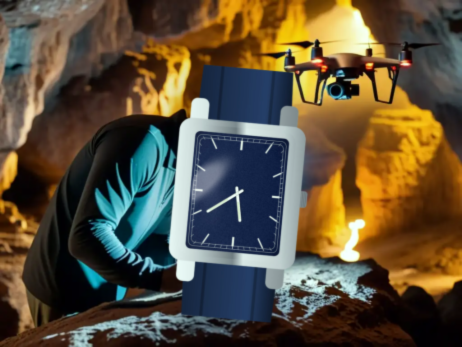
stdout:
h=5 m=39
